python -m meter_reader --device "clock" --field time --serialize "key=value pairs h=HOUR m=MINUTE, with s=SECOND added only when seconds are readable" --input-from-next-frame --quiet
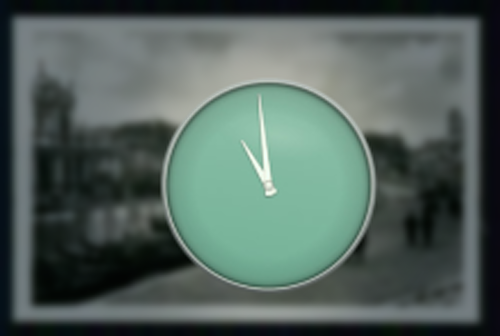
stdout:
h=10 m=59
